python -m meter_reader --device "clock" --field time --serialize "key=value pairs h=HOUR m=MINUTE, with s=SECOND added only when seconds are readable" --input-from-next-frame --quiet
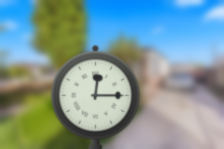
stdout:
h=12 m=15
